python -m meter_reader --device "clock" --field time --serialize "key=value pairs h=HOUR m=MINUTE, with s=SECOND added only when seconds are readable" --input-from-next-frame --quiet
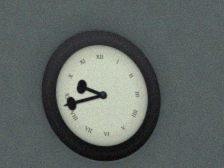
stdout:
h=9 m=43
